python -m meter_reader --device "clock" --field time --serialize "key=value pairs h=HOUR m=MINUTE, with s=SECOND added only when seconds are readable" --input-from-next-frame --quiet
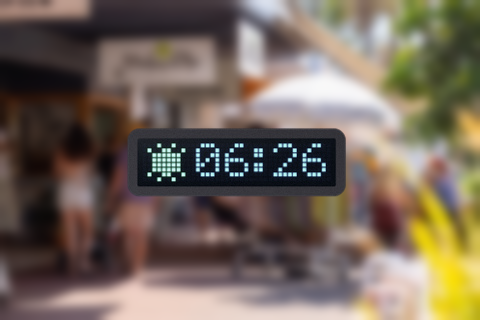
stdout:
h=6 m=26
